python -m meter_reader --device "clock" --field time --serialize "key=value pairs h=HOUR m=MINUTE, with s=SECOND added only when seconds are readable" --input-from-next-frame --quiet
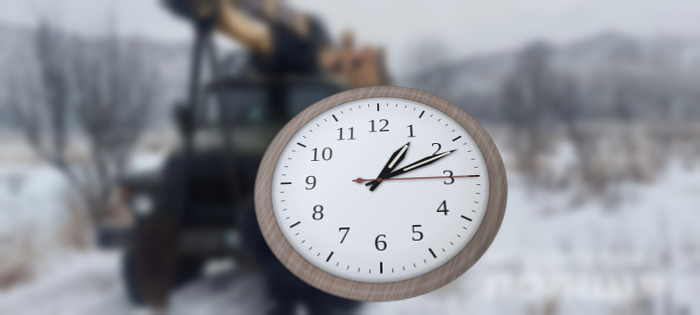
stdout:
h=1 m=11 s=15
